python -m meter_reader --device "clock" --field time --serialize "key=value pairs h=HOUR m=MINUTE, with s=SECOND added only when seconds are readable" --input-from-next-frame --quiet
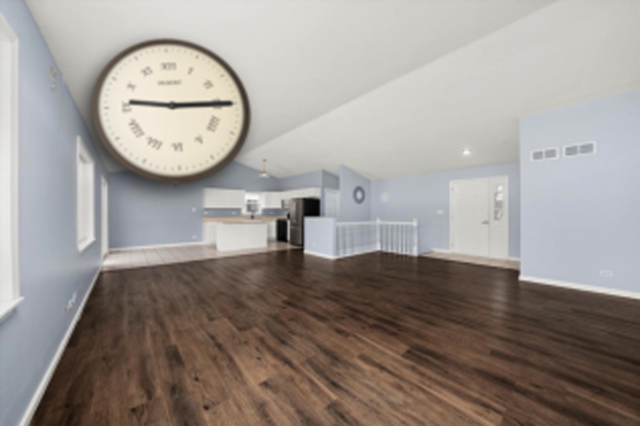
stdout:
h=9 m=15
